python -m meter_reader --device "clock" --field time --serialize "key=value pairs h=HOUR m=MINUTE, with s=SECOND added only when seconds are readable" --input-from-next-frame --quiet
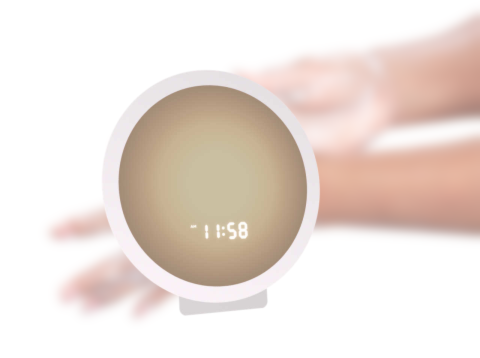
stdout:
h=11 m=58
